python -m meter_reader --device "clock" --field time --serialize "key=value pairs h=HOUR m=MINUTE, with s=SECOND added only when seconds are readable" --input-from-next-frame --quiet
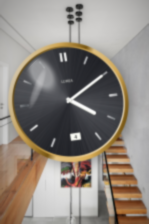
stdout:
h=4 m=10
